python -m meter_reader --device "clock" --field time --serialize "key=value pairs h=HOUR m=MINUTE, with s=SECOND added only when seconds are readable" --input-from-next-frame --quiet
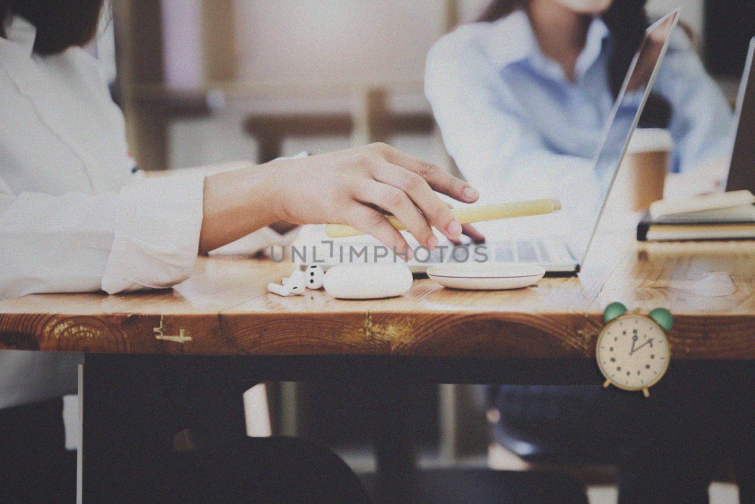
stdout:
h=12 m=8
